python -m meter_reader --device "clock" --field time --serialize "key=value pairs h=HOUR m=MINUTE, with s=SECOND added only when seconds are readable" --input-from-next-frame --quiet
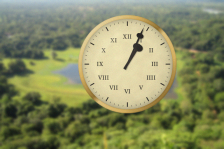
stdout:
h=1 m=4
